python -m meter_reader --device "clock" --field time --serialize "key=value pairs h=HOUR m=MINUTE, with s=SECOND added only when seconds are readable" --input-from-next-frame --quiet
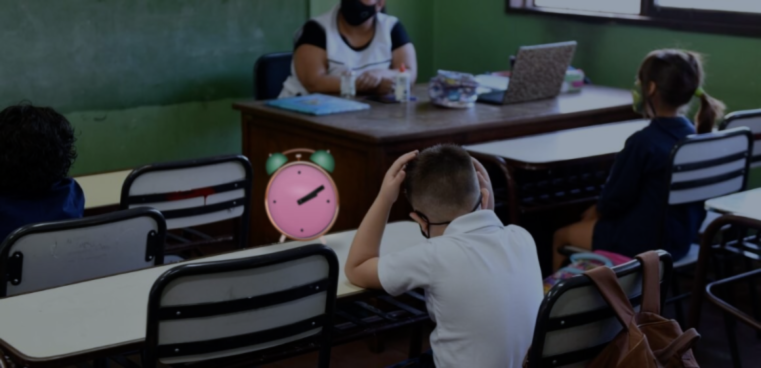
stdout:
h=2 m=10
